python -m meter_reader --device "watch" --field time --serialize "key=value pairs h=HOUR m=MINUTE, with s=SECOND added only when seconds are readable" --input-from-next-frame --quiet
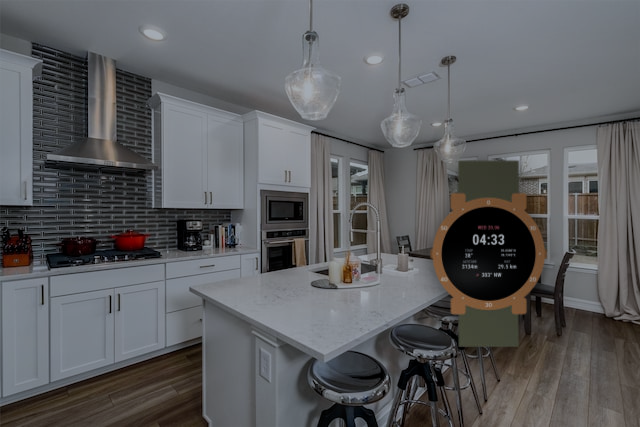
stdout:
h=4 m=33
